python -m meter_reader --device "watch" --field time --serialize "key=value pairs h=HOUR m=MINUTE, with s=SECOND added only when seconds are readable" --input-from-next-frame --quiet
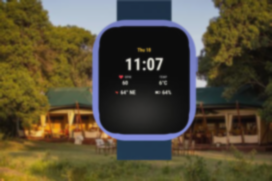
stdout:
h=11 m=7
